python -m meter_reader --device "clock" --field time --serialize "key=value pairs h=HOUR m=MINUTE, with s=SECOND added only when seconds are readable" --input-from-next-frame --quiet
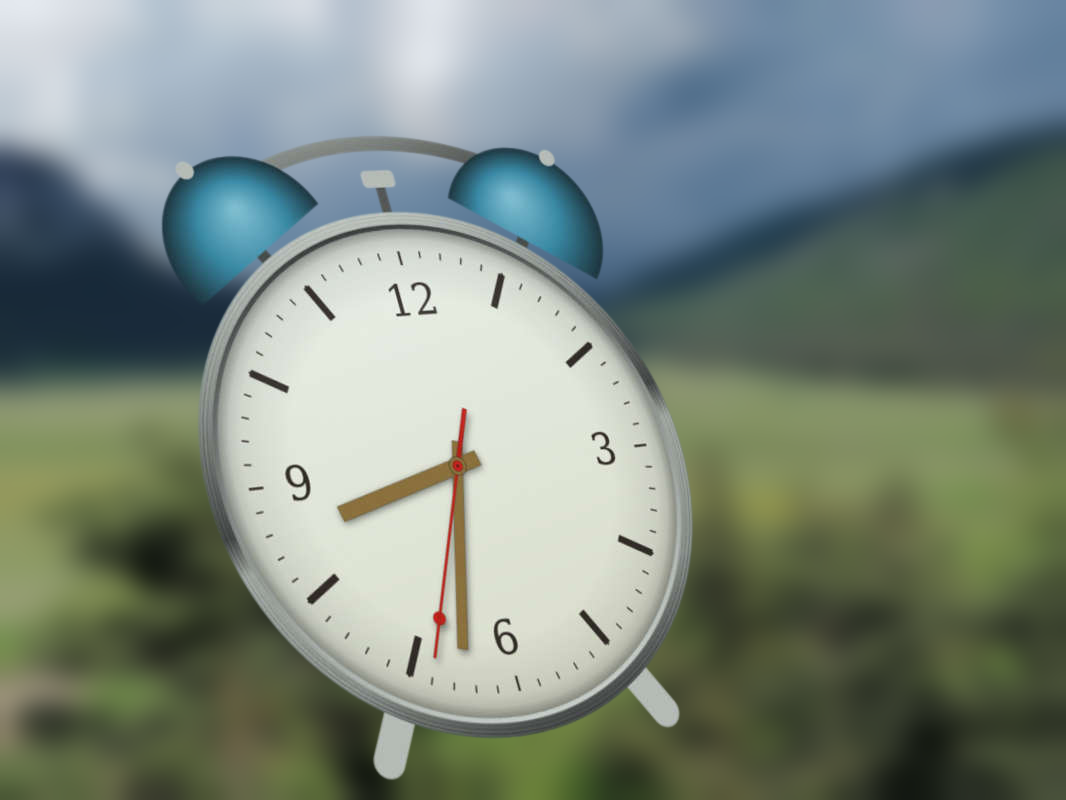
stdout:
h=8 m=32 s=34
